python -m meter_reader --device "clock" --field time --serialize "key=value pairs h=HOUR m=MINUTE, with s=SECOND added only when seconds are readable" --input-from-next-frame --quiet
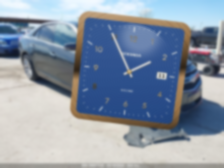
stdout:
h=1 m=55
